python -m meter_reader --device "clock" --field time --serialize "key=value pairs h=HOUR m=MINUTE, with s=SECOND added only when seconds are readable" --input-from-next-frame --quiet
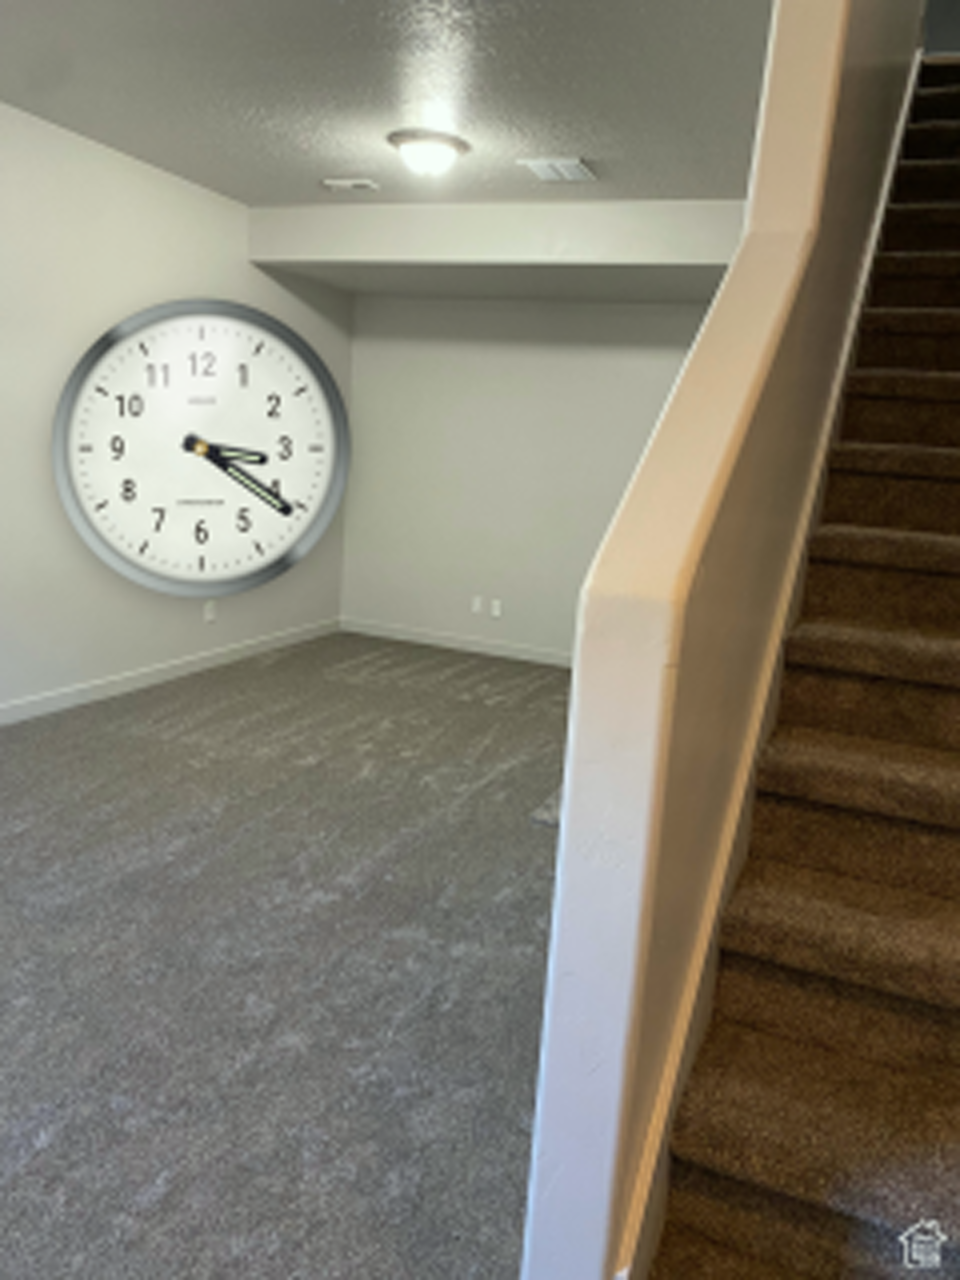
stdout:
h=3 m=21
